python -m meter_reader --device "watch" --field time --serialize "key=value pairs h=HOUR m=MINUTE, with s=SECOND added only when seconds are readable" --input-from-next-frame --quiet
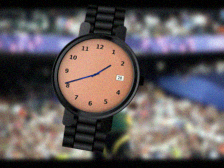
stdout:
h=1 m=41
